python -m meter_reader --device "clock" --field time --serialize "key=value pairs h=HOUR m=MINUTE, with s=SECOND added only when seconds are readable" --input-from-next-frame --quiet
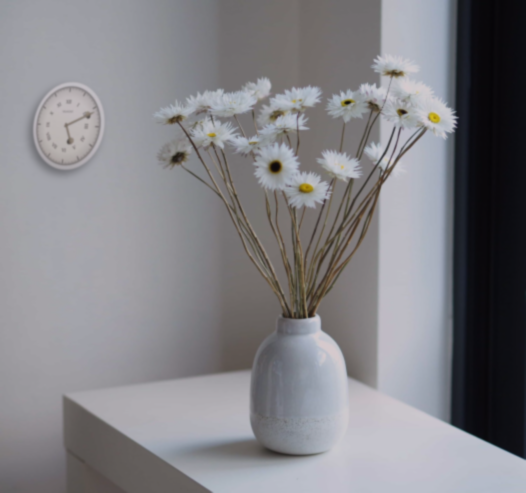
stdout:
h=5 m=11
